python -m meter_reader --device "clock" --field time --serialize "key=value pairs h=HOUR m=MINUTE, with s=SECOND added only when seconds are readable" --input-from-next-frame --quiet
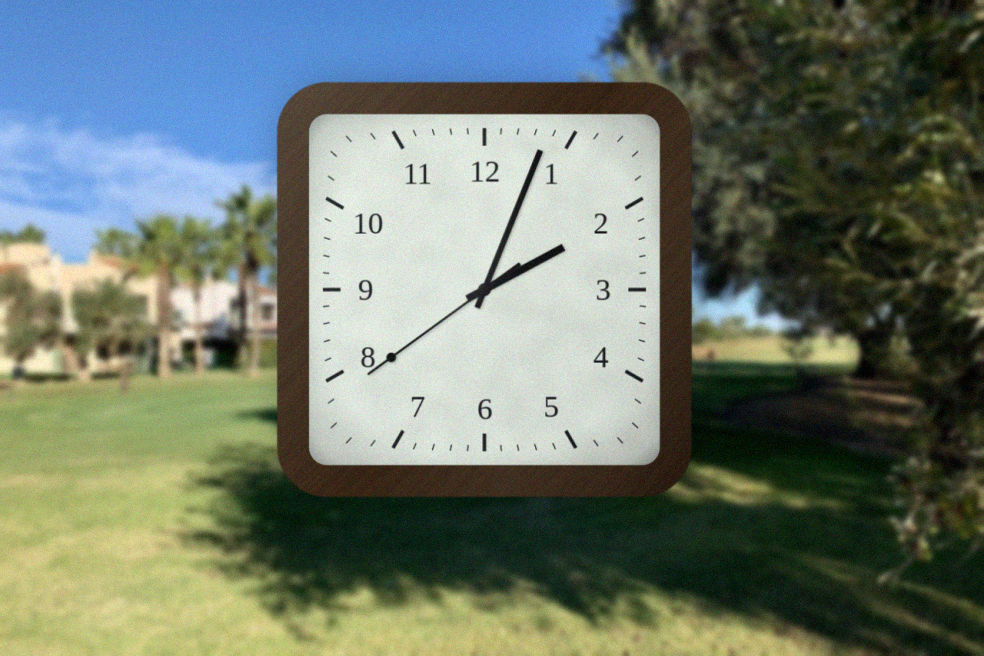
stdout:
h=2 m=3 s=39
